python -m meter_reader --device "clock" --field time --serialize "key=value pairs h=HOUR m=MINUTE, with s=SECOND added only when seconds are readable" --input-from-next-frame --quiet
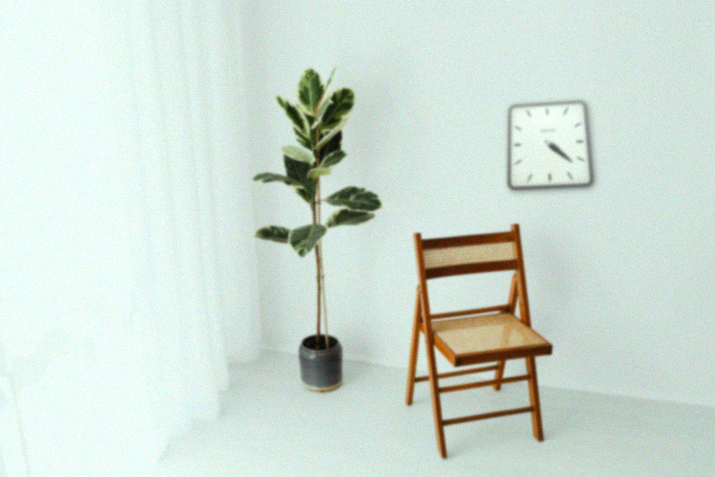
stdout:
h=4 m=22
